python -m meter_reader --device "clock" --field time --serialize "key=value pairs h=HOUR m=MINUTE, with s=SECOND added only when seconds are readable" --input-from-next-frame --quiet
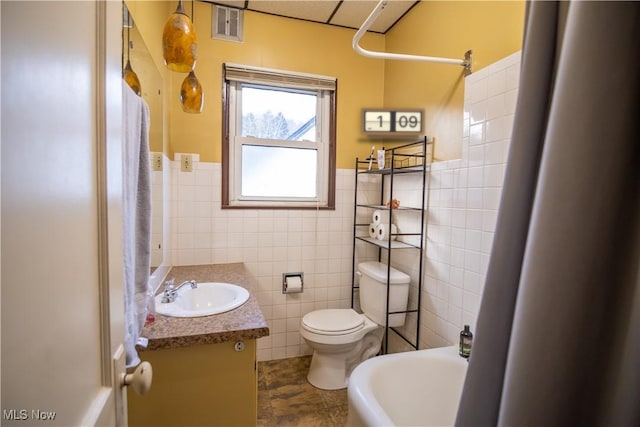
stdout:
h=1 m=9
